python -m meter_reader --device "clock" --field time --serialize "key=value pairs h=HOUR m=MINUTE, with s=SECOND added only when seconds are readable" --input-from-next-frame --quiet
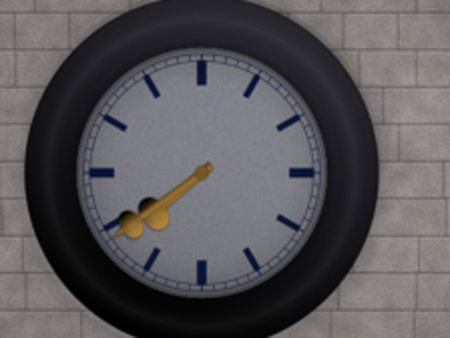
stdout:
h=7 m=39
